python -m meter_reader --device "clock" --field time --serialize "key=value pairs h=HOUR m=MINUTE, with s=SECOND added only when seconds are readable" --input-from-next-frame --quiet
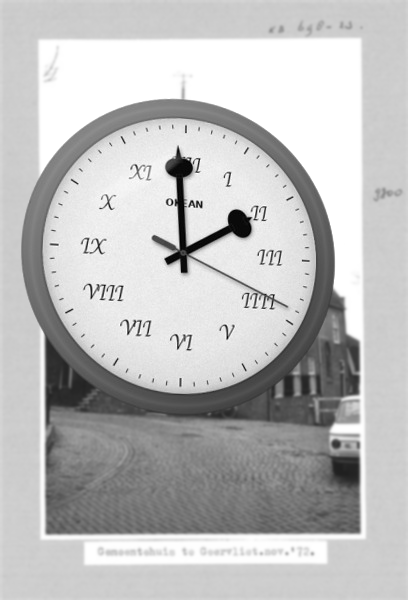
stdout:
h=1 m=59 s=19
